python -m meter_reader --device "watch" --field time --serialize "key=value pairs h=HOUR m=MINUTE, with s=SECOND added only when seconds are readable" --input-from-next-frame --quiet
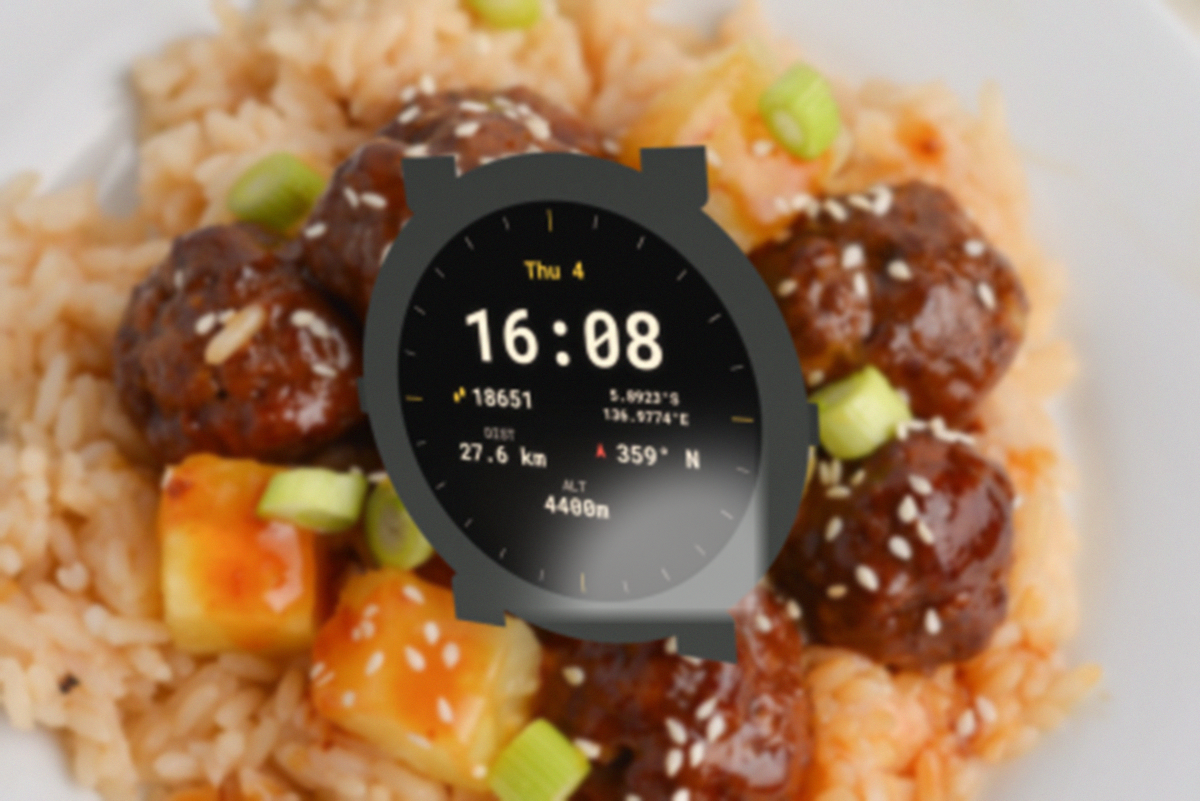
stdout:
h=16 m=8
